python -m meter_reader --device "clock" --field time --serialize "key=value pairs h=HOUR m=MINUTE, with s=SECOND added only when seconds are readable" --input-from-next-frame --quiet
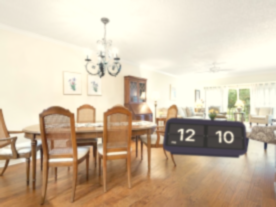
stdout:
h=12 m=10
